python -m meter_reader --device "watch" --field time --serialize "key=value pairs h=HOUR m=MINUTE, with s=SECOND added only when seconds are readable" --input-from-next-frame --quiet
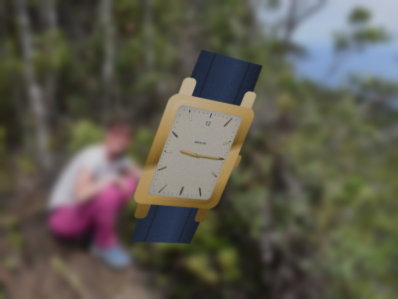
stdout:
h=9 m=15
